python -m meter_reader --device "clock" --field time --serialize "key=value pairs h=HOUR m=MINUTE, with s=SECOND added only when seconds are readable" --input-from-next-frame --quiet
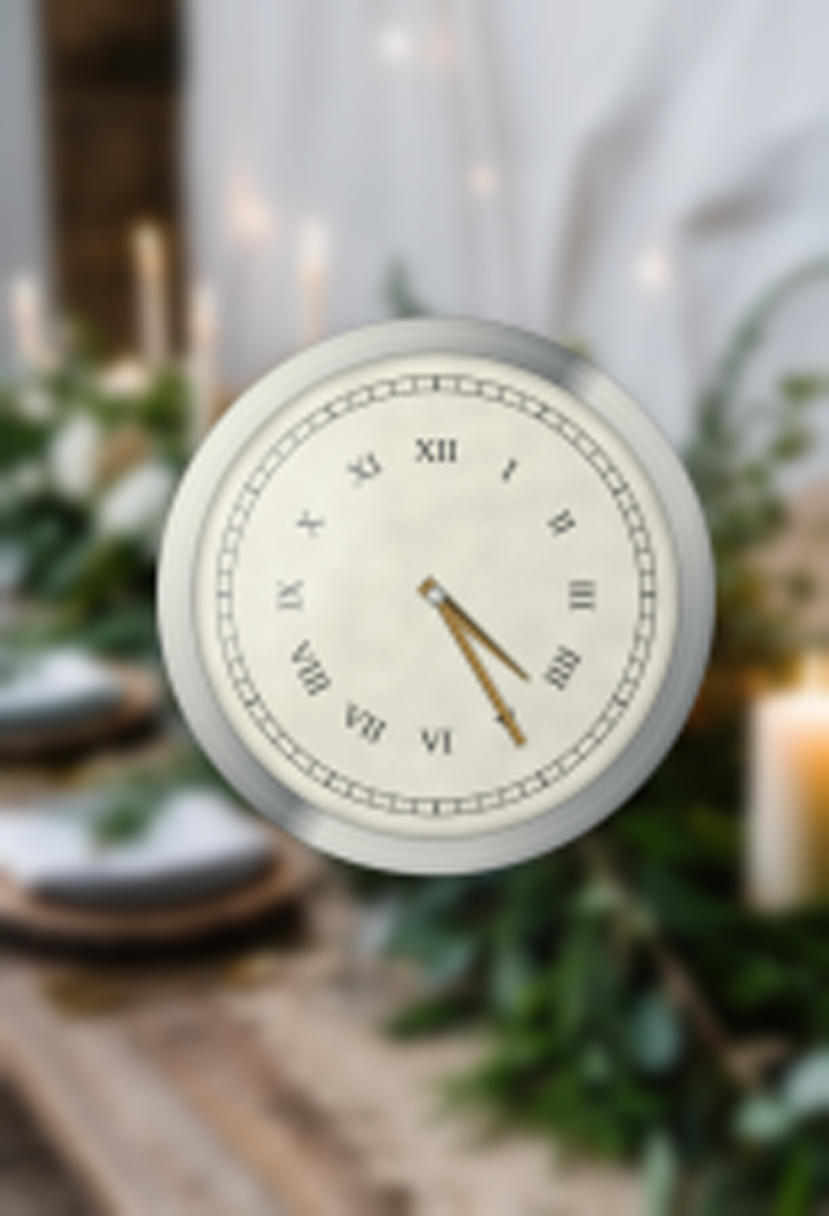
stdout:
h=4 m=25
